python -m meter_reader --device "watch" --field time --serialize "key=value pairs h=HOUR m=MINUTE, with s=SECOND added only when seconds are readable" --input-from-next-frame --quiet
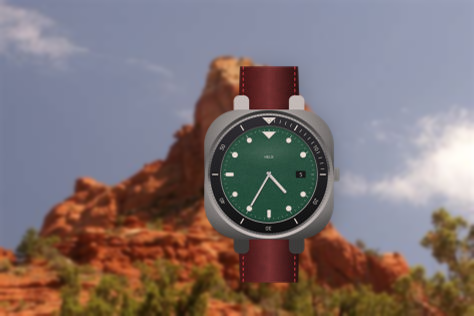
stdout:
h=4 m=35
